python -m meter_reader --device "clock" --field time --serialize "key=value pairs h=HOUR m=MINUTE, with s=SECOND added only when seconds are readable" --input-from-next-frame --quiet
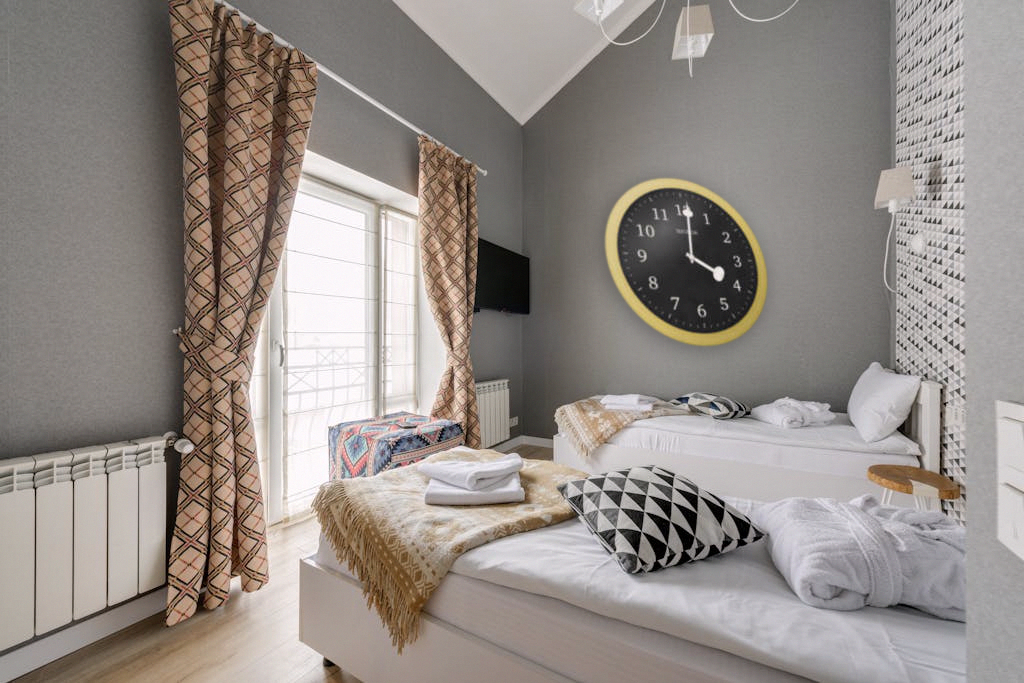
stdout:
h=4 m=1
